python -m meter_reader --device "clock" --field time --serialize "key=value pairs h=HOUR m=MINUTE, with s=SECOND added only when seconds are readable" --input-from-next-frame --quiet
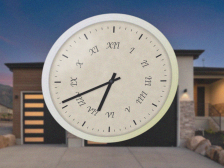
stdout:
h=6 m=41
